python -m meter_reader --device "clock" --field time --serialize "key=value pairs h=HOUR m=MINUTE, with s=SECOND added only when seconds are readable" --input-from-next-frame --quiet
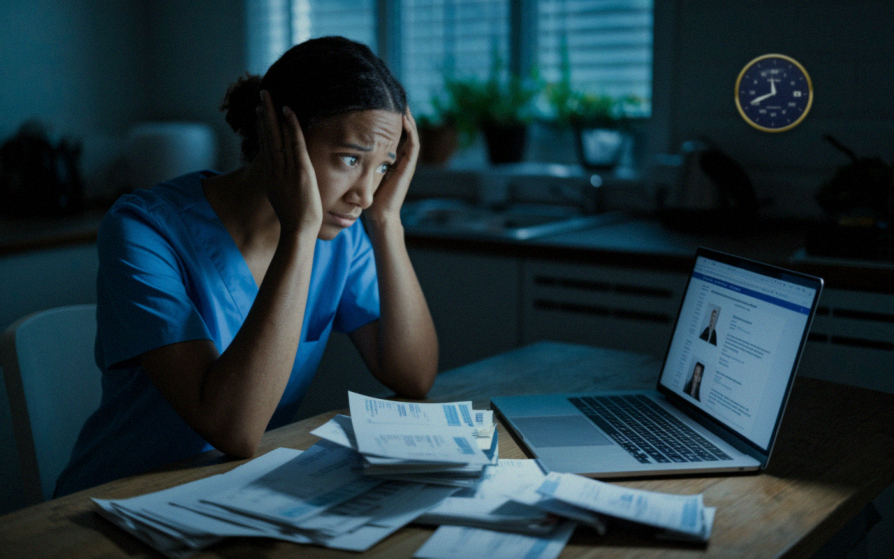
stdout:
h=11 m=41
